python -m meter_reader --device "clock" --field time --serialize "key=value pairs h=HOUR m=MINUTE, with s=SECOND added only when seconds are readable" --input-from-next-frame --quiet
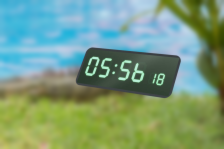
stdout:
h=5 m=56 s=18
